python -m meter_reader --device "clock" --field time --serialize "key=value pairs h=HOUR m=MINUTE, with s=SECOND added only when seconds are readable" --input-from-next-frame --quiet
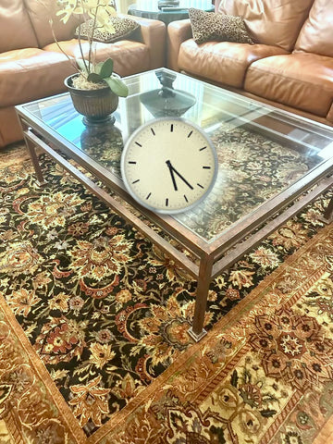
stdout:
h=5 m=22
